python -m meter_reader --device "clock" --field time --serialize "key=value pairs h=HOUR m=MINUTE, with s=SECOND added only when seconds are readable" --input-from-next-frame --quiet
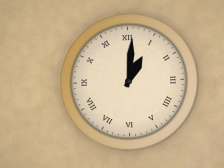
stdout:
h=1 m=1
